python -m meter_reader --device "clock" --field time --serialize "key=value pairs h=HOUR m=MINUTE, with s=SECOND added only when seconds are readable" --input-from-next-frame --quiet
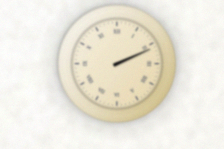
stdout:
h=2 m=11
